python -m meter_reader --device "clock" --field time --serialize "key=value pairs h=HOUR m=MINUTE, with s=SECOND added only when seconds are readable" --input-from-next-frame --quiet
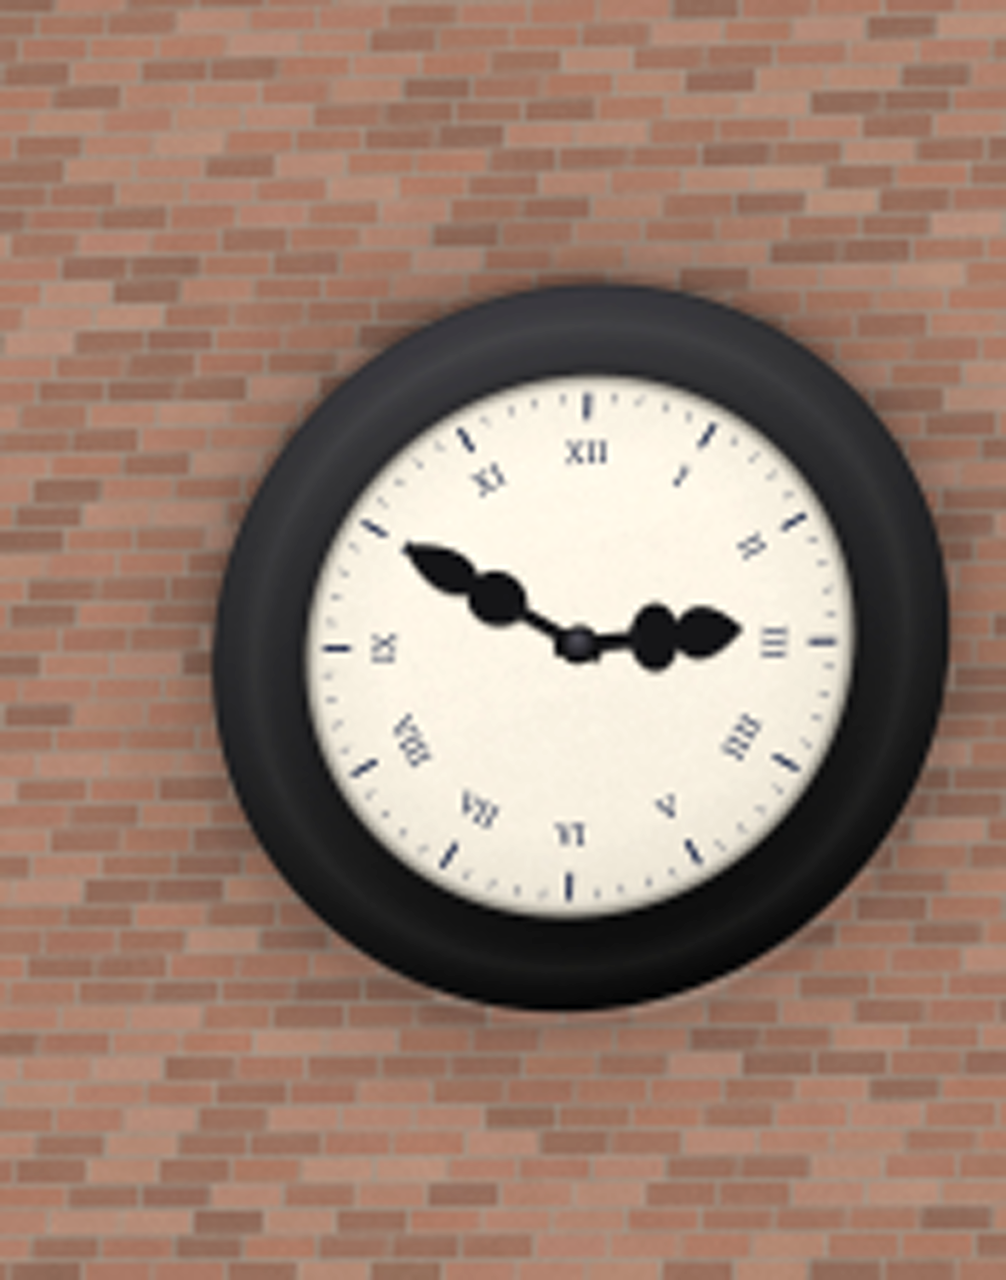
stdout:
h=2 m=50
